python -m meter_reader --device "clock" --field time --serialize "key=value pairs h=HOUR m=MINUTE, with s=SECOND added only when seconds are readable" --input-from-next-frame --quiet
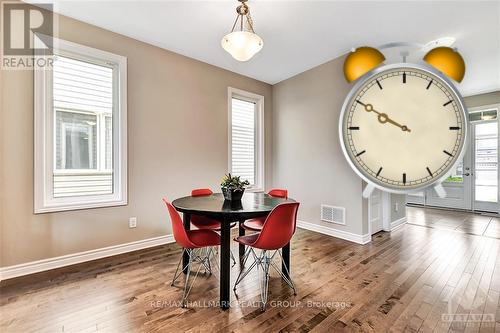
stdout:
h=9 m=50
